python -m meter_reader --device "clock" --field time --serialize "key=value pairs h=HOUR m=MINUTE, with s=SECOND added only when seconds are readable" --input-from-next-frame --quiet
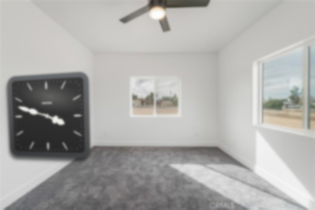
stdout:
h=3 m=48
